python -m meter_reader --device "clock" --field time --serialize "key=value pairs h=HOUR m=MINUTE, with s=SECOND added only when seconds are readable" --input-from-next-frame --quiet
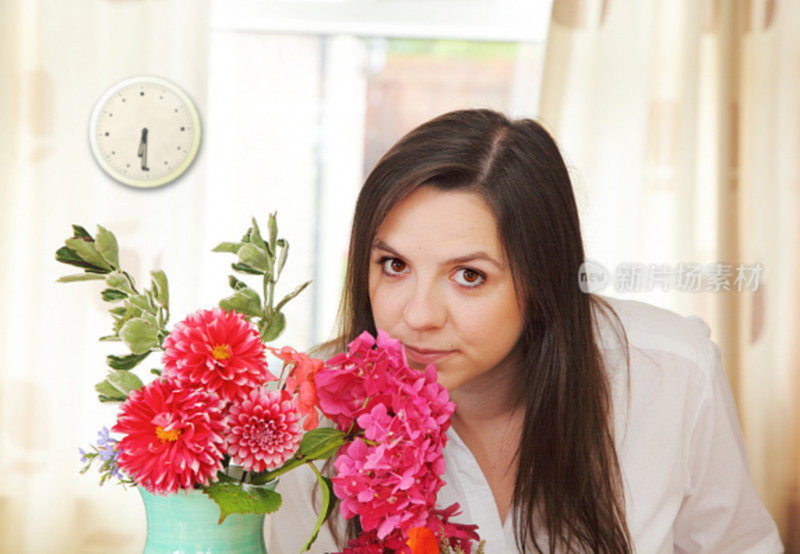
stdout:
h=6 m=31
